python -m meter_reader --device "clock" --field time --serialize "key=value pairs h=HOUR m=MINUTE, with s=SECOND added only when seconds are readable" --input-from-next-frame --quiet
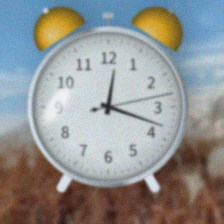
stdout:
h=12 m=18 s=13
